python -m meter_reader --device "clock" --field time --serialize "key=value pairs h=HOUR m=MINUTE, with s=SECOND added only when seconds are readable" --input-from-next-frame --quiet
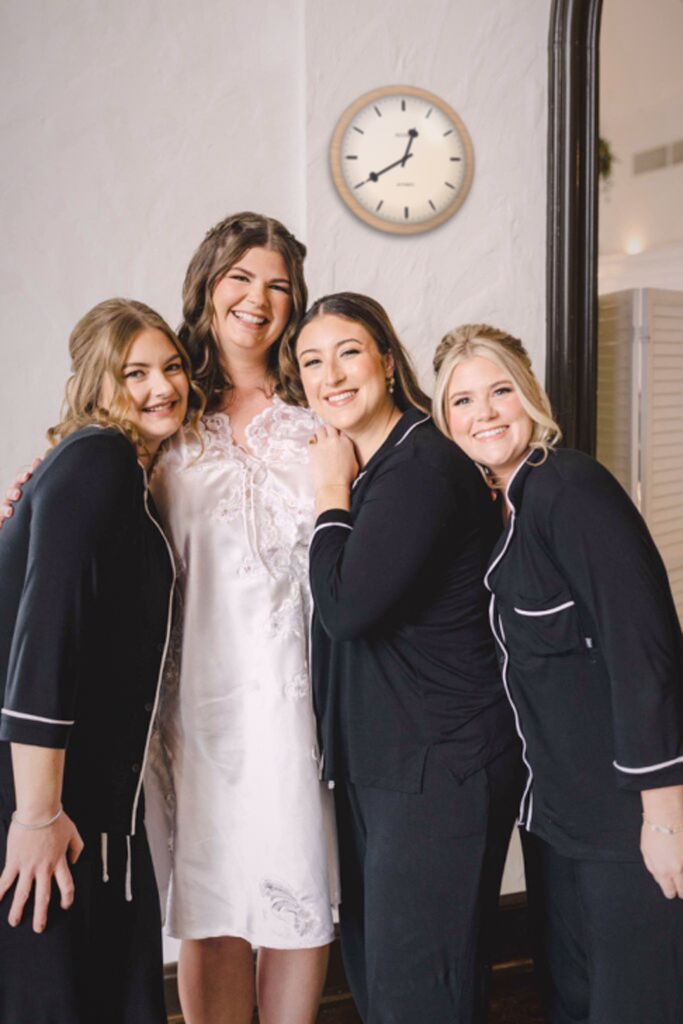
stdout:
h=12 m=40
